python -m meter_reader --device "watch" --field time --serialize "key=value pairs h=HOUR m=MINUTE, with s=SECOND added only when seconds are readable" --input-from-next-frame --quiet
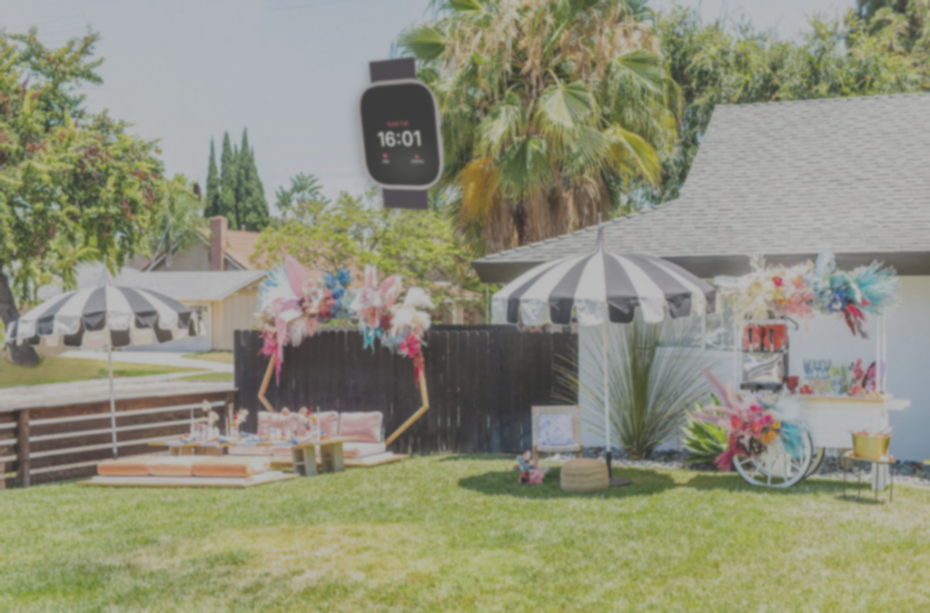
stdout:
h=16 m=1
